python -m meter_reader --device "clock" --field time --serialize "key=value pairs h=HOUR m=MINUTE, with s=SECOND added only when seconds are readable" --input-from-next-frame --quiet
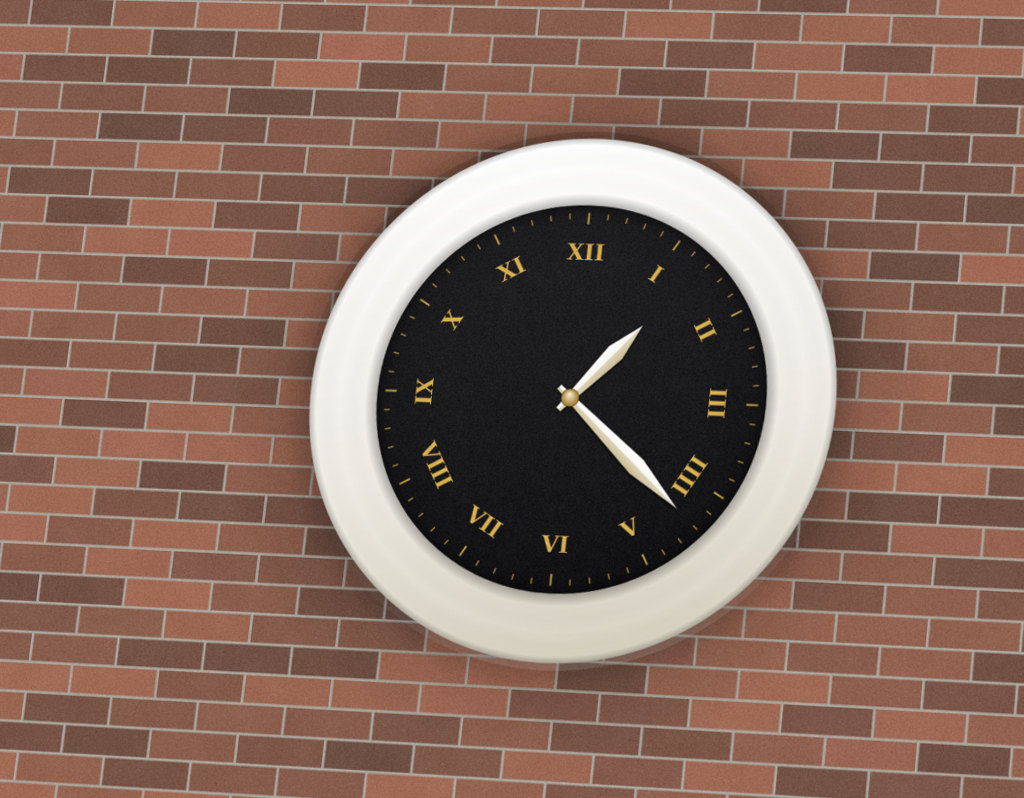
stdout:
h=1 m=22
